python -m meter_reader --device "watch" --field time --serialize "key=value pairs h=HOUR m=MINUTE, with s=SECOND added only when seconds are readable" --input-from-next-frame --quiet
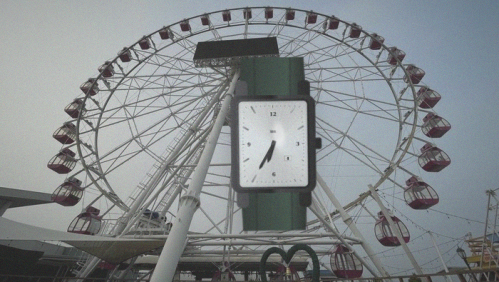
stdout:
h=6 m=35
